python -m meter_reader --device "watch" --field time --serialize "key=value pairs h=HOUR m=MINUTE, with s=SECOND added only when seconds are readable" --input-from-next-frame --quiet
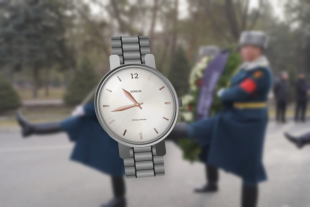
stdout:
h=10 m=43
